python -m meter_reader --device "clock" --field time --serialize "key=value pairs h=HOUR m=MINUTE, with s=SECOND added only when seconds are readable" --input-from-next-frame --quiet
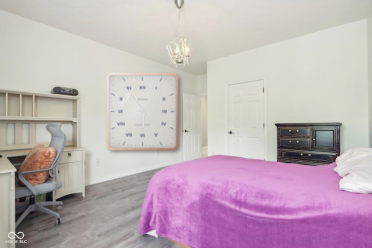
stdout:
h=5 m=54
